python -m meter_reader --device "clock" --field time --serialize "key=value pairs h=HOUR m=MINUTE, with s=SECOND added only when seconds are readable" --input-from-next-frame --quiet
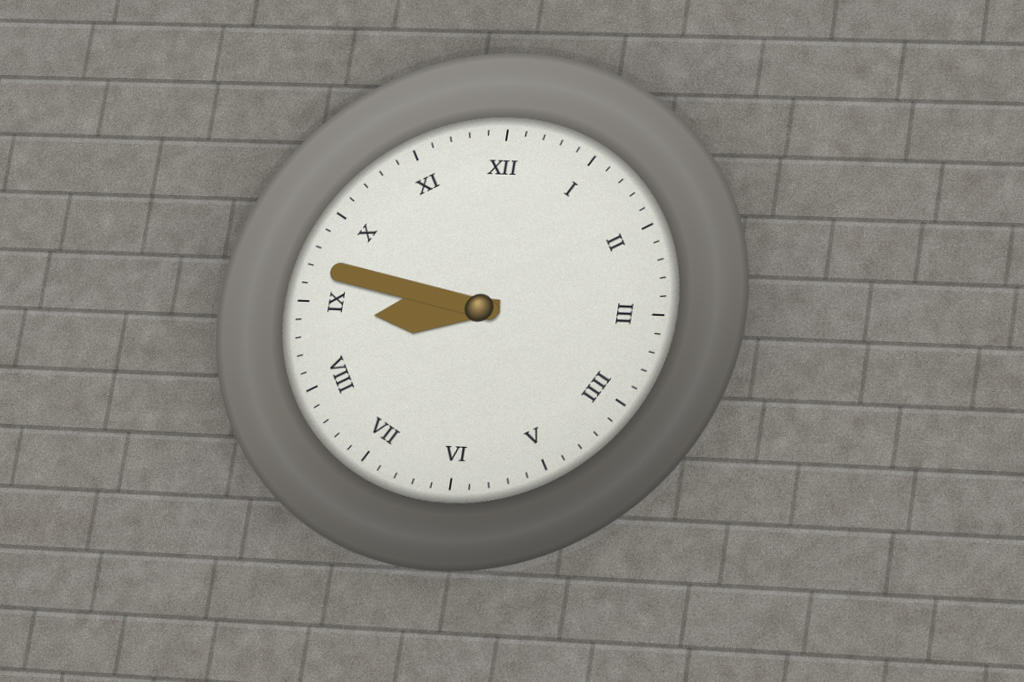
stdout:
h=8 m=47
